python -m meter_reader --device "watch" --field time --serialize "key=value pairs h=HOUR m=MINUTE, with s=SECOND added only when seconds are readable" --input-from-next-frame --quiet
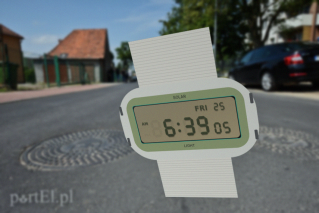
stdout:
h=6 m=39 s=5
